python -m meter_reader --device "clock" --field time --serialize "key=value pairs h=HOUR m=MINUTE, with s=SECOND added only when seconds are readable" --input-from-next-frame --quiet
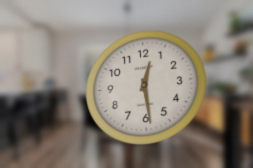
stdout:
h=12 m=29
